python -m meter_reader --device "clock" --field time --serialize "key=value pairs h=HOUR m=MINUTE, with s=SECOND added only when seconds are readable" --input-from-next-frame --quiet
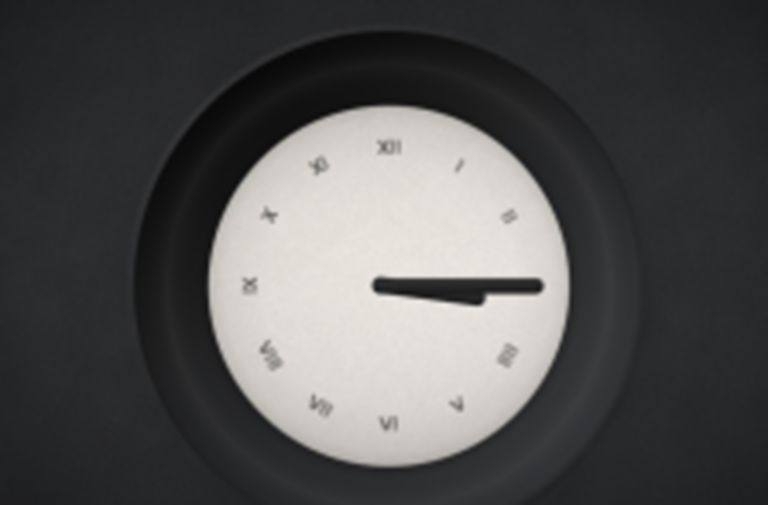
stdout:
h=3 m=15
